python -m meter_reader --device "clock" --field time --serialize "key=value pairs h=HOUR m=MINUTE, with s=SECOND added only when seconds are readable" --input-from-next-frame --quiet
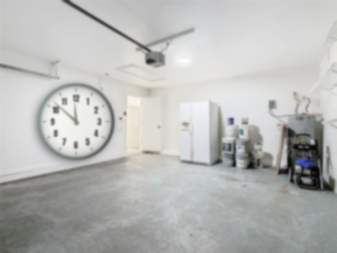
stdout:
h=11 m=52
